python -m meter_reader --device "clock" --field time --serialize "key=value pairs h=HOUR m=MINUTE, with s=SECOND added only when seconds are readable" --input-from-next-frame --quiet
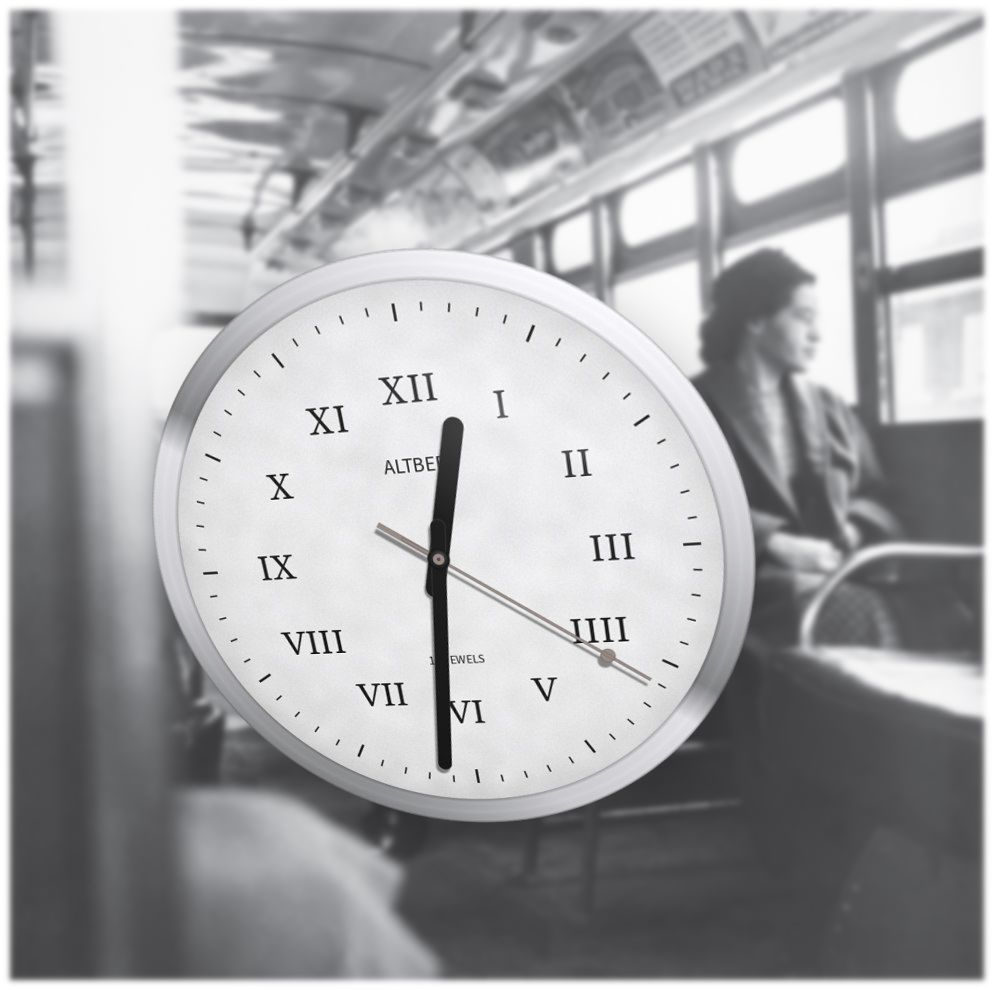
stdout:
h=12 m=31 s=21
